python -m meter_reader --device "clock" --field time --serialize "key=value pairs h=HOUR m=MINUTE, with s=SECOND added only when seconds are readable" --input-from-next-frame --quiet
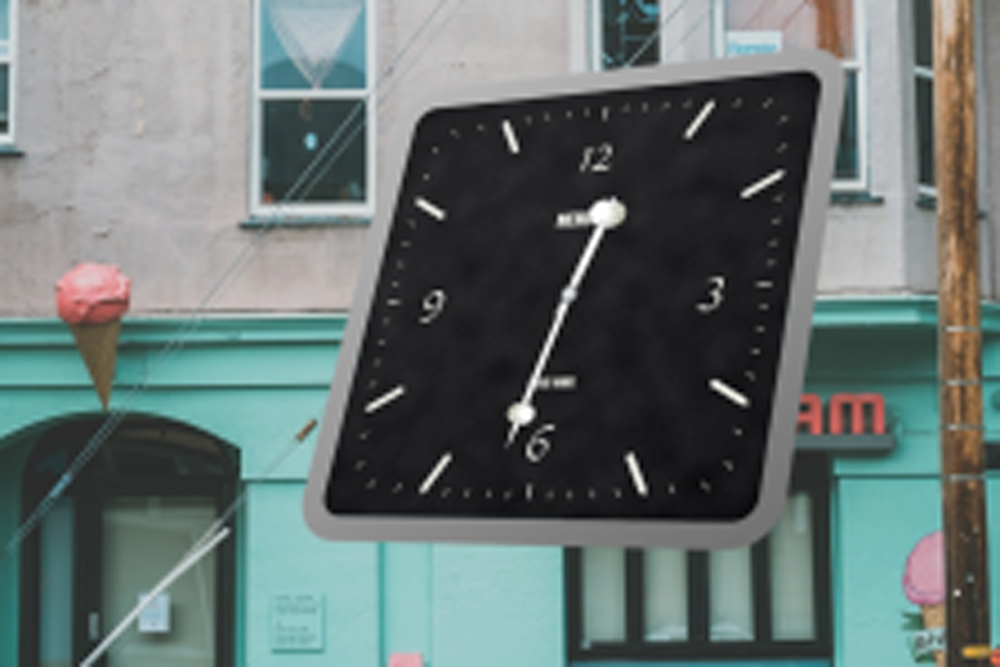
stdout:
h=12 m=32
